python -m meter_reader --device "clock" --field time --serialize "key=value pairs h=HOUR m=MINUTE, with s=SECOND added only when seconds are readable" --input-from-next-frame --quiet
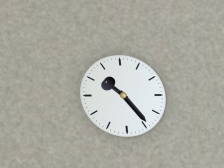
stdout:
h=10 m=24
